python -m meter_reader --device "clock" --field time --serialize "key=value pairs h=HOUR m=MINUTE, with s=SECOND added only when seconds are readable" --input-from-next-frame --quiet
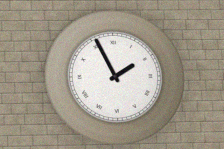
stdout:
h=1 m=56
